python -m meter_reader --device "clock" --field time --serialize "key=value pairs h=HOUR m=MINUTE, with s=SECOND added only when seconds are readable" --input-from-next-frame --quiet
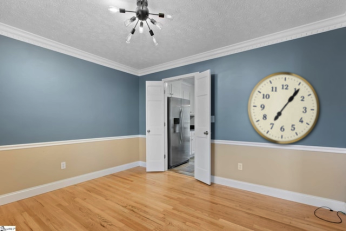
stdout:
h=7 m=6
